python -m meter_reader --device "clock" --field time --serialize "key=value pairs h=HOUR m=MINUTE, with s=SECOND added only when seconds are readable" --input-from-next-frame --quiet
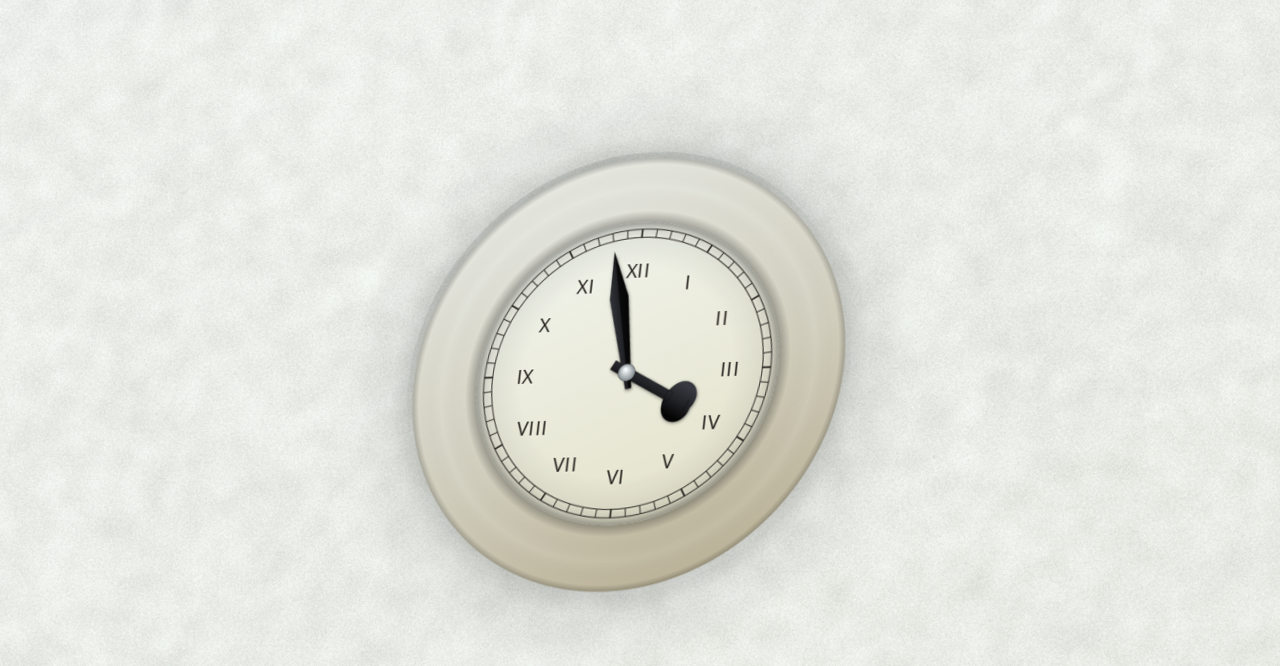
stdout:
h=3 m=58
